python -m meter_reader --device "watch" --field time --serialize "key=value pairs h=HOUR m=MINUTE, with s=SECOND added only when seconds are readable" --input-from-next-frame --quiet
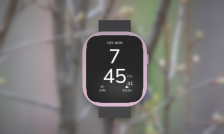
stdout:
h=7 m=45
